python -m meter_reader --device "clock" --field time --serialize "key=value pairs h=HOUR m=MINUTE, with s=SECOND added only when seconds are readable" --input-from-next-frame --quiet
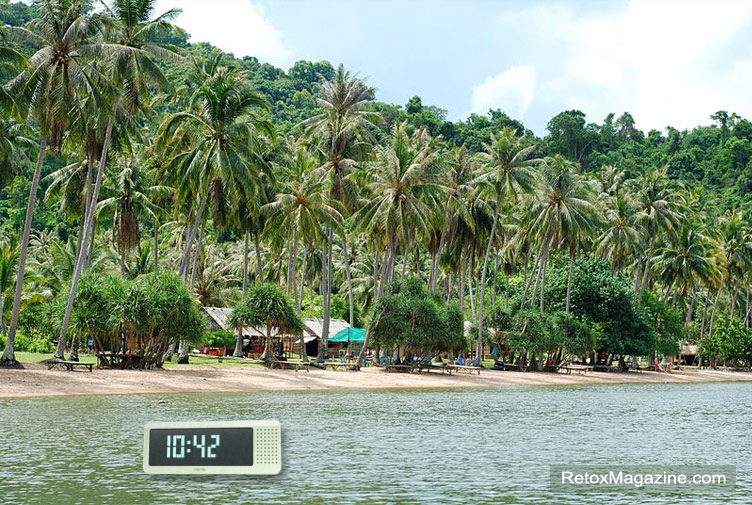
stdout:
h=10 m=42
